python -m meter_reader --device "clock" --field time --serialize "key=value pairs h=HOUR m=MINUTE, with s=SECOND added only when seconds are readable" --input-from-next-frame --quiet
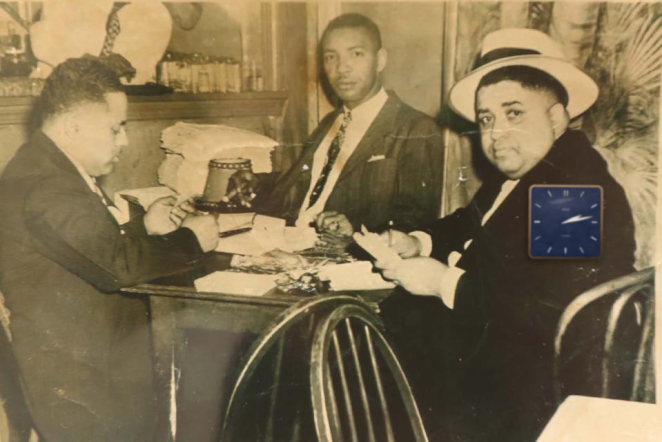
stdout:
h=2 m=13
